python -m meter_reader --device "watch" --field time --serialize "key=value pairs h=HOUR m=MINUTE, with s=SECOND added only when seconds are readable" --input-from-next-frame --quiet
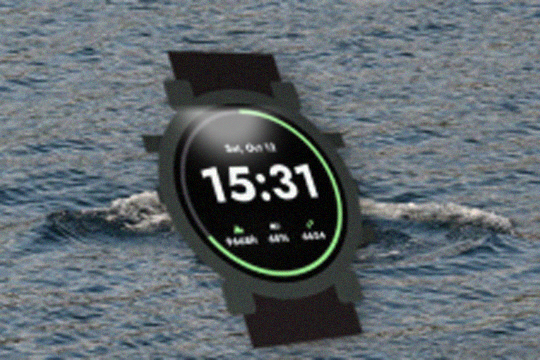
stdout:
h=15 m=31
